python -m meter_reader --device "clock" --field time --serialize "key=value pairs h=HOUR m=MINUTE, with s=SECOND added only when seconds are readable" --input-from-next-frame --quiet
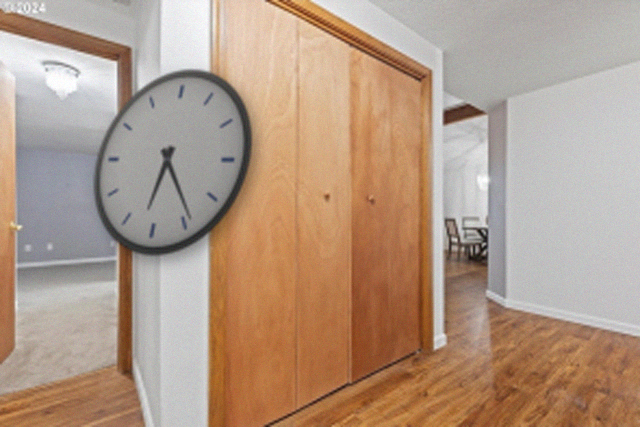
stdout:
h=6 m=24
